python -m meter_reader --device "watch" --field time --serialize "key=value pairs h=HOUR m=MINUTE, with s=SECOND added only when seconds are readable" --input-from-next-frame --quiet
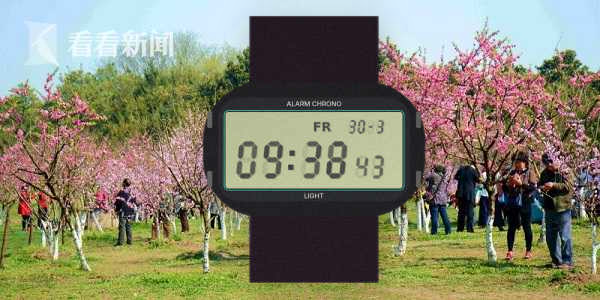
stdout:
h=9 m=38 s=43
